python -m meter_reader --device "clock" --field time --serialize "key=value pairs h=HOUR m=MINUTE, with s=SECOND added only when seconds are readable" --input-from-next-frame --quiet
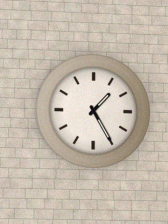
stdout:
h=1 m=25
